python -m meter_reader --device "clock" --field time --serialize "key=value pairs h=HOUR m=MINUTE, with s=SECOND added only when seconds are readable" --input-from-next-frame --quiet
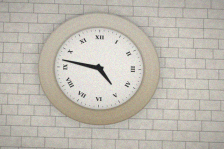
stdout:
h=4 m=47
